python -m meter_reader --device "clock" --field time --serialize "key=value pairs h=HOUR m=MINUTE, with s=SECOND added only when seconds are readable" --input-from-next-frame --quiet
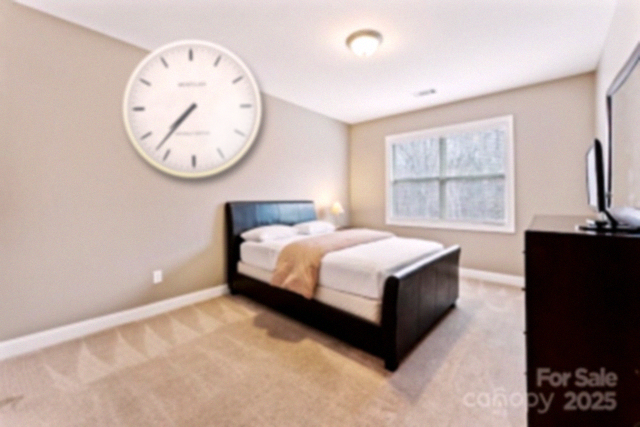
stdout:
h=7 m=37
